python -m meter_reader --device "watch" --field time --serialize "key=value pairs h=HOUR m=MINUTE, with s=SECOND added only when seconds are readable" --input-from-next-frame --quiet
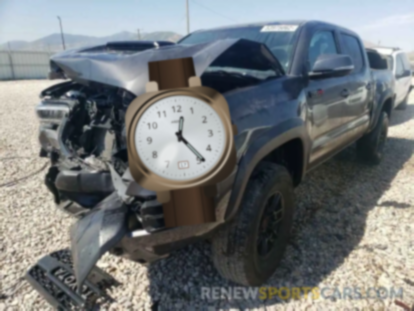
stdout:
h=12 m=24
